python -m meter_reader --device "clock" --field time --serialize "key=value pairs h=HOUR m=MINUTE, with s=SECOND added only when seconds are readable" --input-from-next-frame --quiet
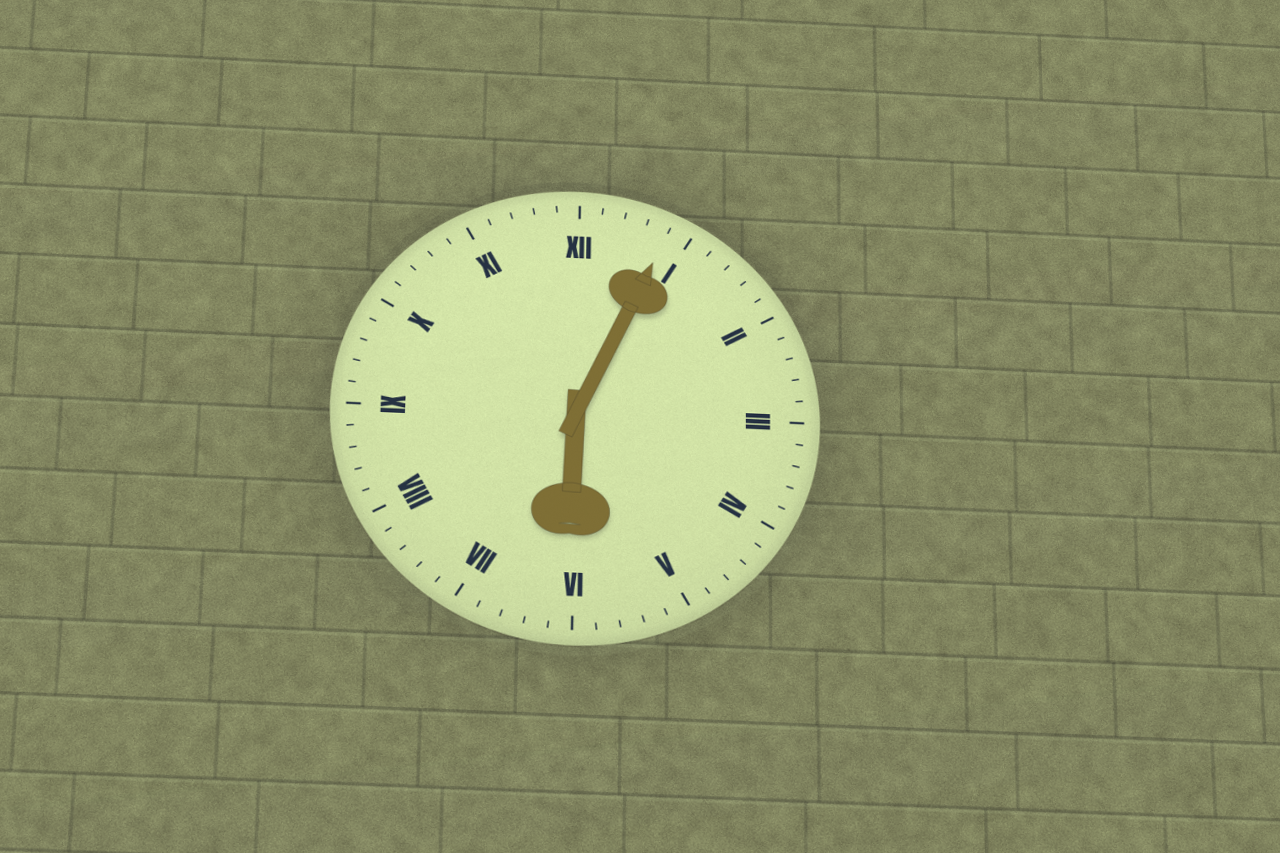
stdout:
h=6 m=4
